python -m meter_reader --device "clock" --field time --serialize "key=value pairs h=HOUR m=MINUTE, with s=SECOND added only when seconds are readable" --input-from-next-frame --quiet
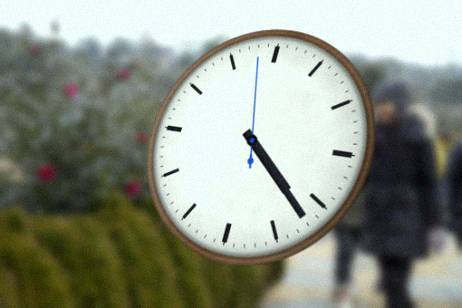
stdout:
h=4 m=21 s=58
